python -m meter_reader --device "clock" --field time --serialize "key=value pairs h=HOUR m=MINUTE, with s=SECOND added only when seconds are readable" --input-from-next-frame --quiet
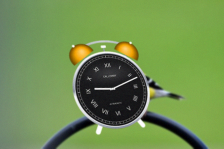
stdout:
h=9 m=12
